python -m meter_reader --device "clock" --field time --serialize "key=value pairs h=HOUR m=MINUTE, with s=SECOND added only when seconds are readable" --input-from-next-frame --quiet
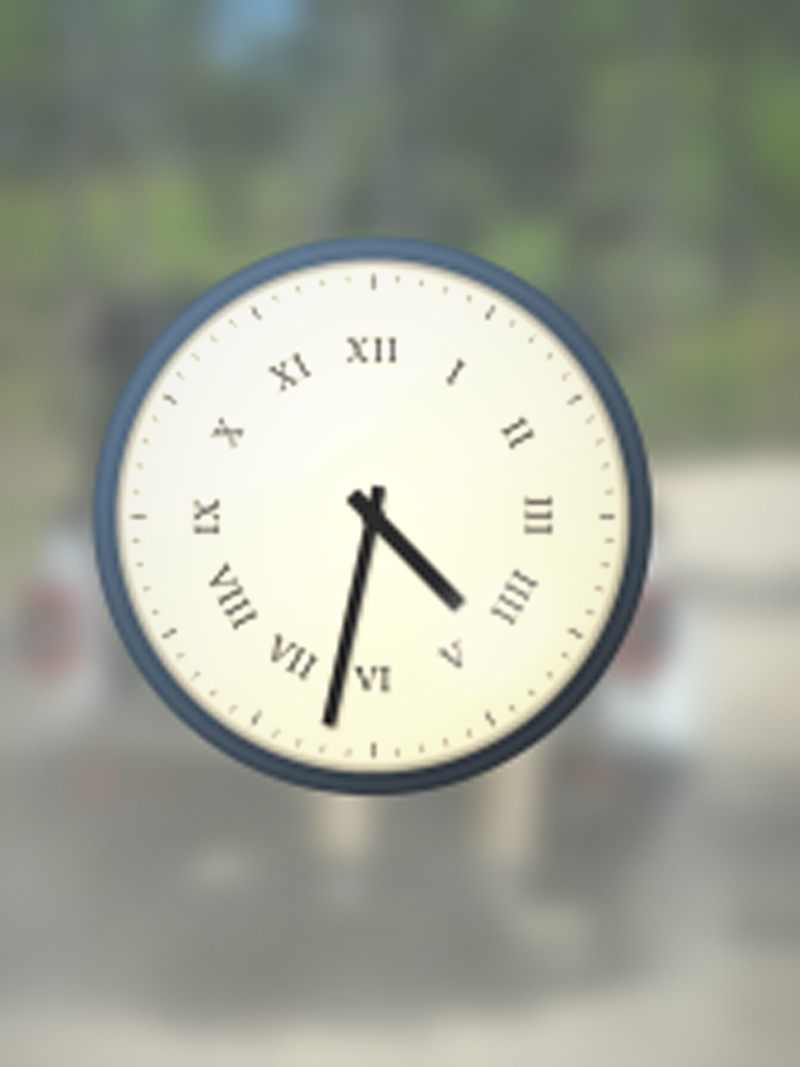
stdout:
h=4 m=32
